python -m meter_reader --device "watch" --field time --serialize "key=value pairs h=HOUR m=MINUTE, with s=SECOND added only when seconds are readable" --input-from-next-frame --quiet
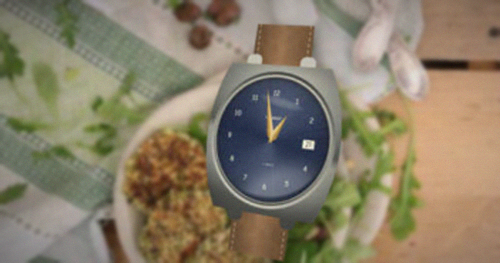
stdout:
h=12 m=58
